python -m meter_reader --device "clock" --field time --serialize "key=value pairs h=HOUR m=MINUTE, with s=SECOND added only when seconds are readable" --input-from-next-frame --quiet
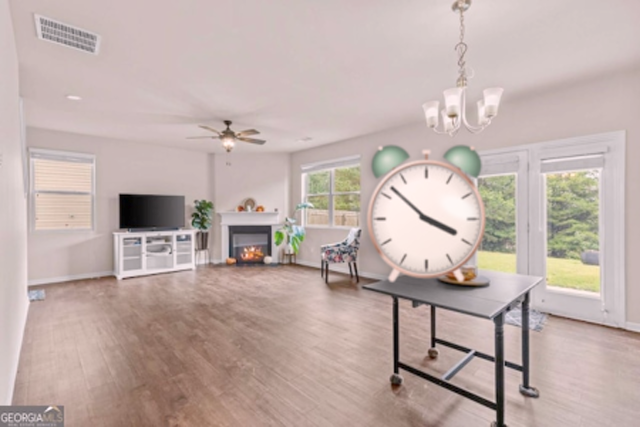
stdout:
h=3 m=52
